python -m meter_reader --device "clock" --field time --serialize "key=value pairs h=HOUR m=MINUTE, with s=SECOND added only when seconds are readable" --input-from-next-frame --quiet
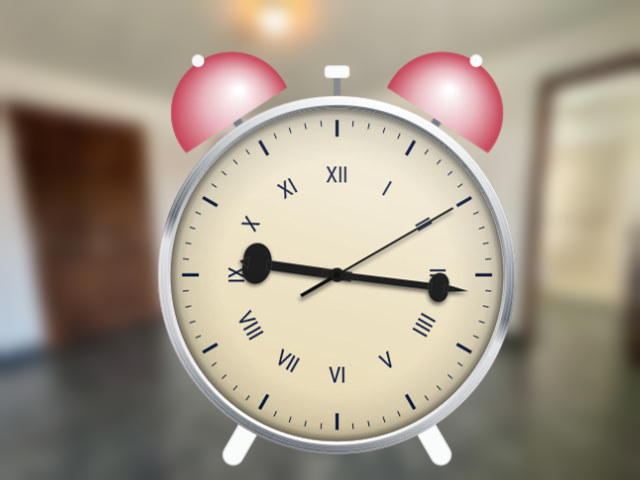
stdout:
h=9 m=16 s=10
